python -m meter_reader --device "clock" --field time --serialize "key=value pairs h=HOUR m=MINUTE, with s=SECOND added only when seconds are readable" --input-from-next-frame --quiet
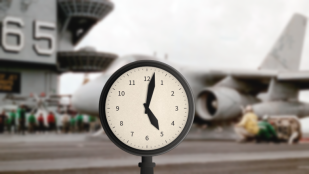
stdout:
h=5 m=2
